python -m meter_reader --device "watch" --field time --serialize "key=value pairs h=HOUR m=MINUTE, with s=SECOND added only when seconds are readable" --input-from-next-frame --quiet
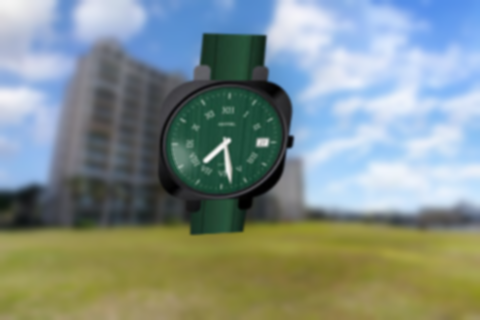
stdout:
h=7 m=28
